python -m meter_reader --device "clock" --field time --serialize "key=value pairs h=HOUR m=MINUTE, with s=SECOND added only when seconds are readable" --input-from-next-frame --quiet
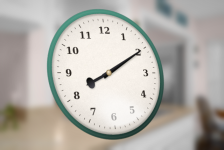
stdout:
h=8 m=10
